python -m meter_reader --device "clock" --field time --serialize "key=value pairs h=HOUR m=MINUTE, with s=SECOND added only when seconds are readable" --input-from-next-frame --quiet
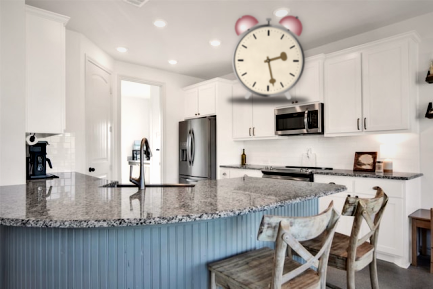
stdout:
h=2 m=28
